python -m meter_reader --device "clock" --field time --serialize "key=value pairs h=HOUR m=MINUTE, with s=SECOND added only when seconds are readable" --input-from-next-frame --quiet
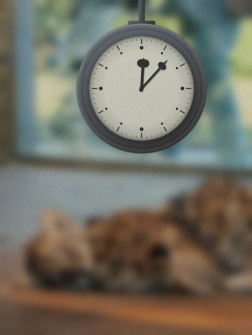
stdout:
h=12 m=7
